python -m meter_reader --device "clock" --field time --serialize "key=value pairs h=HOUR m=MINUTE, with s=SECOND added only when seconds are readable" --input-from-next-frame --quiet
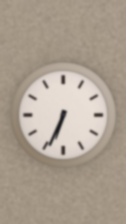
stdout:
h=6 m=34
